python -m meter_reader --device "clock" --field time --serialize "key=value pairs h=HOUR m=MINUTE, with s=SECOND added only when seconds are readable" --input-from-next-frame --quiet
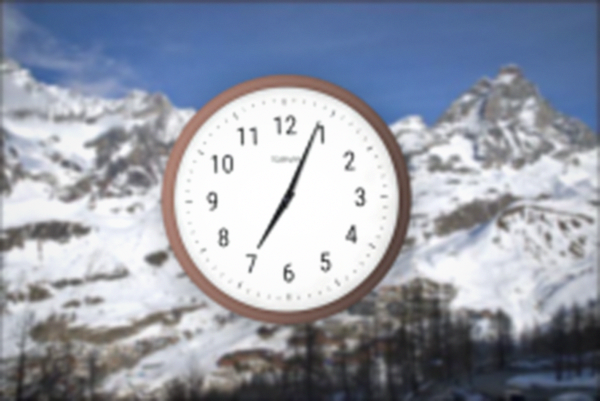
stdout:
h=7 m=4
